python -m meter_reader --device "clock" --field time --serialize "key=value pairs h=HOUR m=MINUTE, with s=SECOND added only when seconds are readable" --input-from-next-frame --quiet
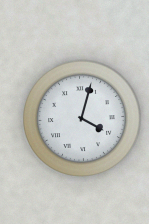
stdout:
h=4 m=3
